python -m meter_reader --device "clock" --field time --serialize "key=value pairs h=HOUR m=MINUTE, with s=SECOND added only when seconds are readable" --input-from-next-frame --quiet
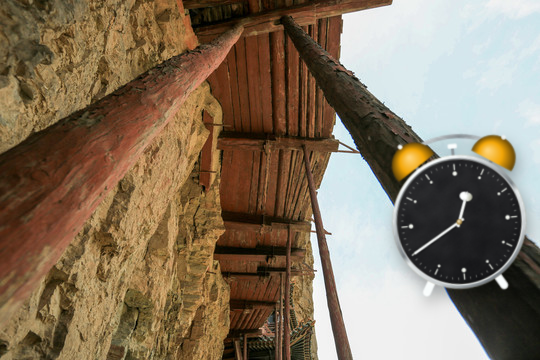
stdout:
h=12 m=40
